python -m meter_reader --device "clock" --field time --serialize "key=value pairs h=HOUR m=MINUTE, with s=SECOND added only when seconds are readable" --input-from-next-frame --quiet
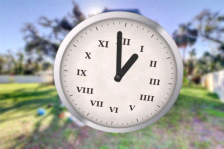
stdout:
h=12 m=59
